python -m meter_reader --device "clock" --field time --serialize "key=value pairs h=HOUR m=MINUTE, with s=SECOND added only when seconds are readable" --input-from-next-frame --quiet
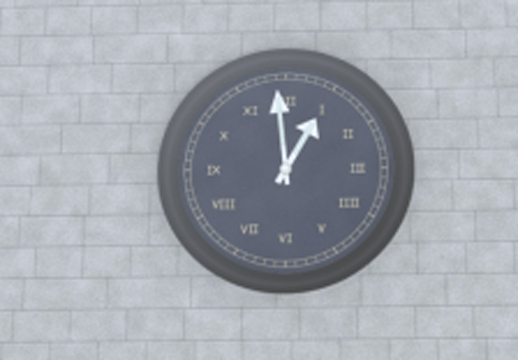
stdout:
h=12 m=59
